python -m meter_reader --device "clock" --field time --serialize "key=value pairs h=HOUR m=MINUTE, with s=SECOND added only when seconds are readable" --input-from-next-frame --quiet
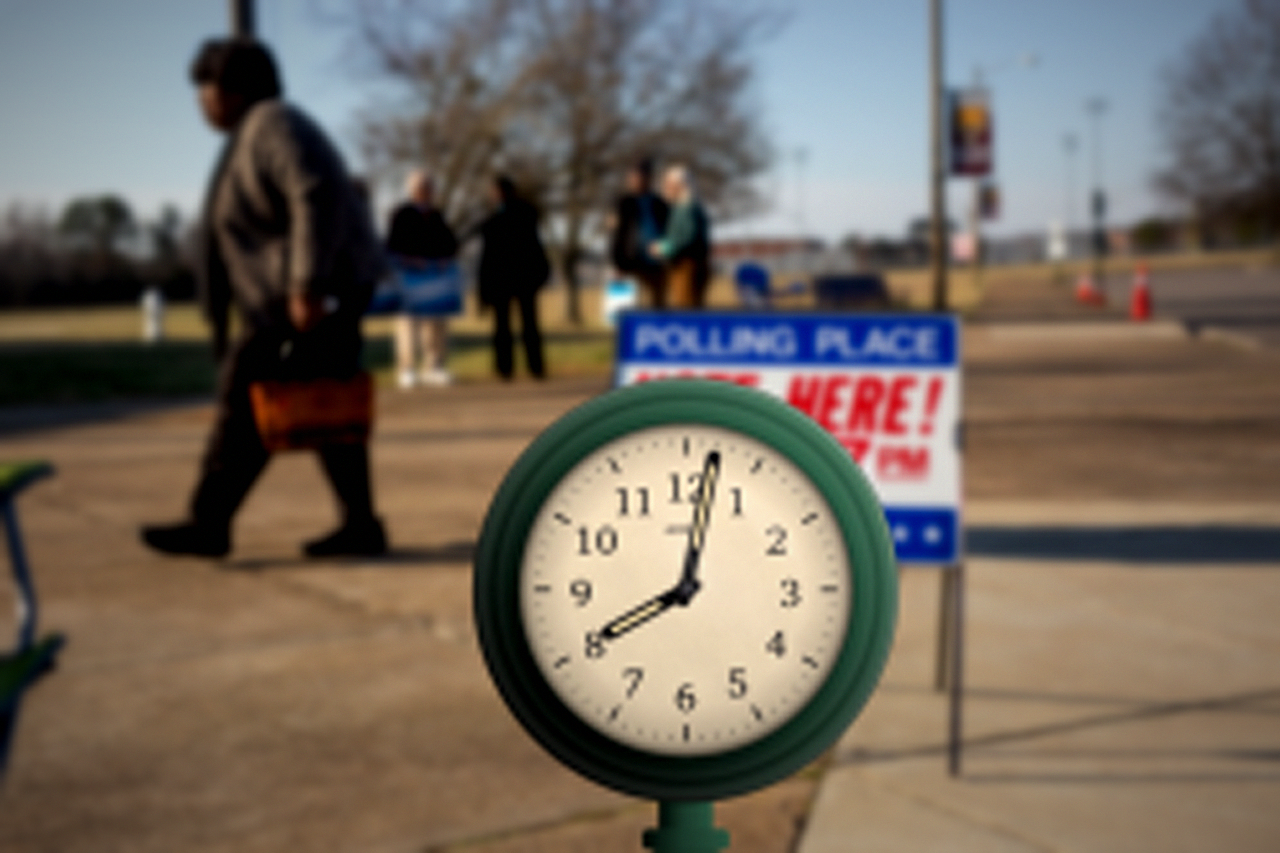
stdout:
h=8 m=2
